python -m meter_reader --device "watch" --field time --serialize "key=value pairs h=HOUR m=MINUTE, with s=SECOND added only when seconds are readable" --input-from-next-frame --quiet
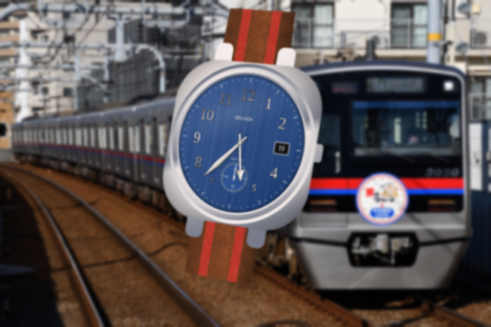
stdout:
h=5 m=37
